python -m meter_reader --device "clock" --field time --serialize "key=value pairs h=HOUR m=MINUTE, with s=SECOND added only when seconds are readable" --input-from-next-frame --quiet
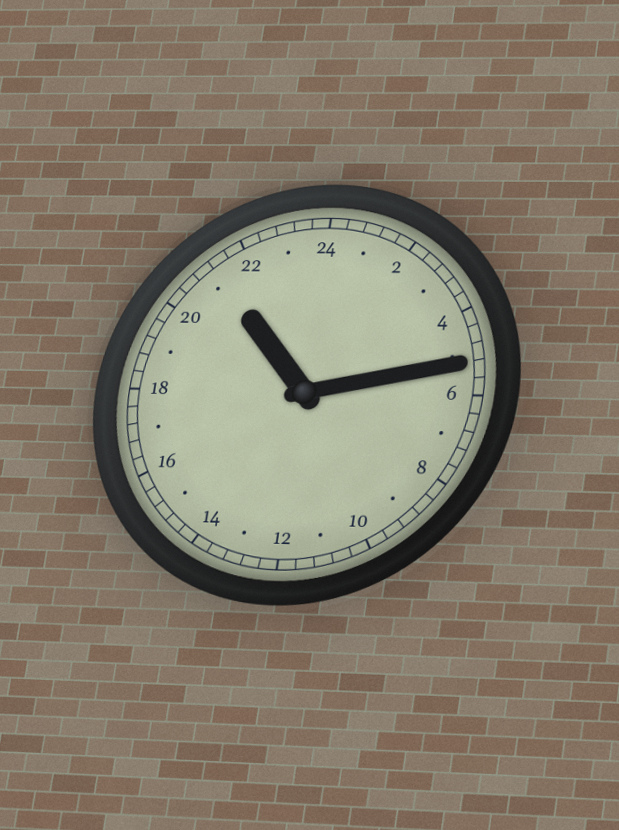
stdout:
h=21 m=13
